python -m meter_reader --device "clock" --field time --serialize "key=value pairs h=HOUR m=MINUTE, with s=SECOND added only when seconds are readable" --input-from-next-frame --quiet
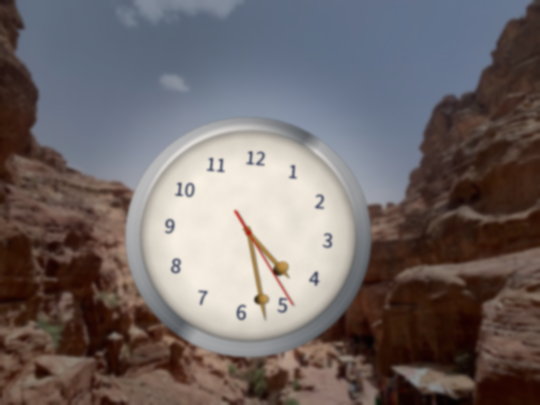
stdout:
h=4 m=27 s=24
